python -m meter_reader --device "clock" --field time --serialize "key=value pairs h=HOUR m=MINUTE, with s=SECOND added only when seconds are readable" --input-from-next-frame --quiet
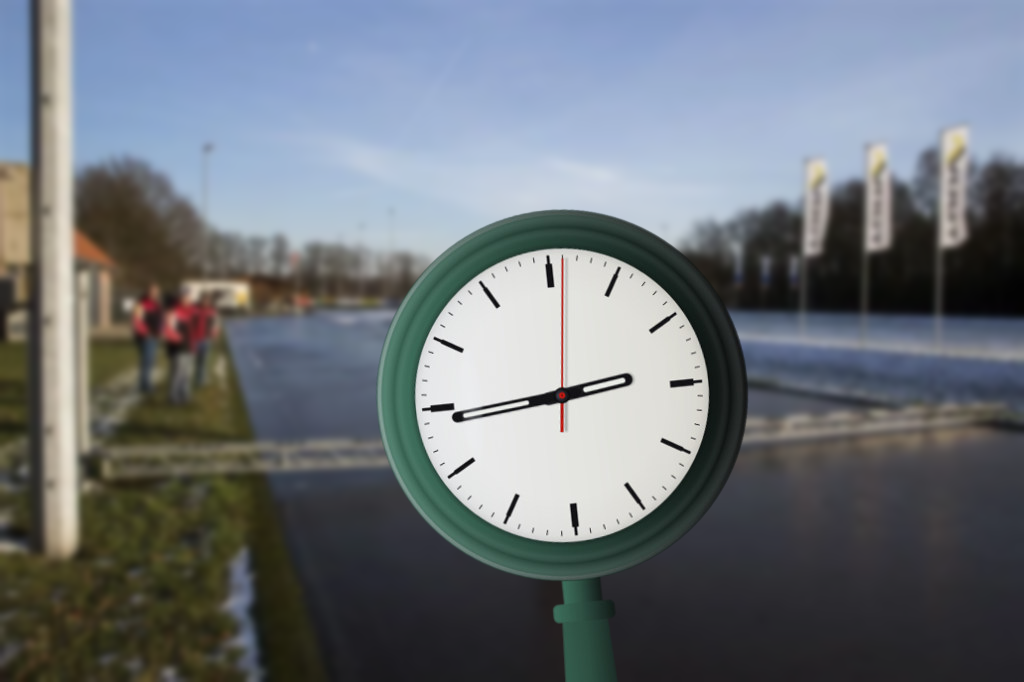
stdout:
h=2 m=44 s=1
